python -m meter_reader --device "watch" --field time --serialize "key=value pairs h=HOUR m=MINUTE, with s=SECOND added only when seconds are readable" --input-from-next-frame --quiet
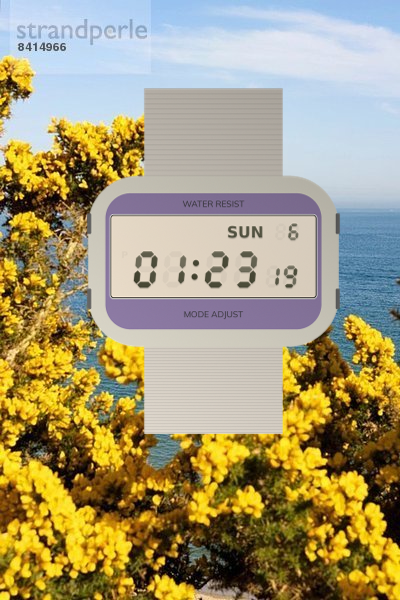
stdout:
h=1 m=23 s=19
